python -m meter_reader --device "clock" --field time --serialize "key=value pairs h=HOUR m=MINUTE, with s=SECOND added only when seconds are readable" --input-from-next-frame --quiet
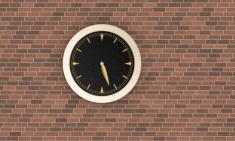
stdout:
h=5 m=27
